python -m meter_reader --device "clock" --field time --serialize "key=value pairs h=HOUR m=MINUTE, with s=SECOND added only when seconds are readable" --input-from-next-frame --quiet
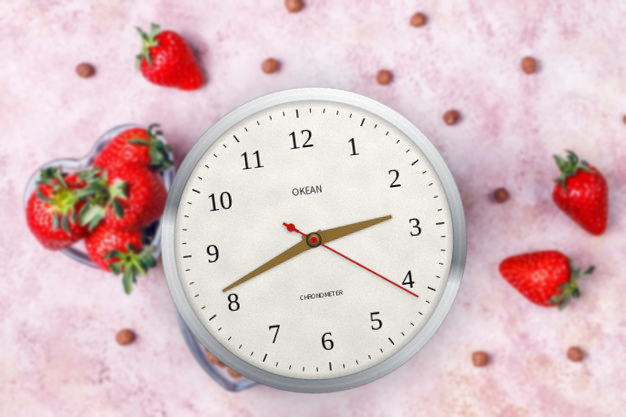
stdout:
h=2 m=41 s=21
